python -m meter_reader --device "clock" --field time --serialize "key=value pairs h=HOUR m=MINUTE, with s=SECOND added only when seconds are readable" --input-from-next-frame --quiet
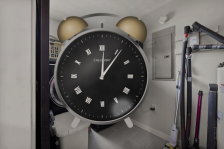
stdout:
h=12 m=6
